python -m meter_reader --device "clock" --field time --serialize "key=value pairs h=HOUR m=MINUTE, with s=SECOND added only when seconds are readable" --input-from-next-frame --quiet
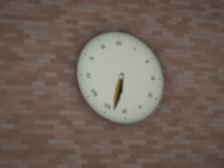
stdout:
h=6 m=33
